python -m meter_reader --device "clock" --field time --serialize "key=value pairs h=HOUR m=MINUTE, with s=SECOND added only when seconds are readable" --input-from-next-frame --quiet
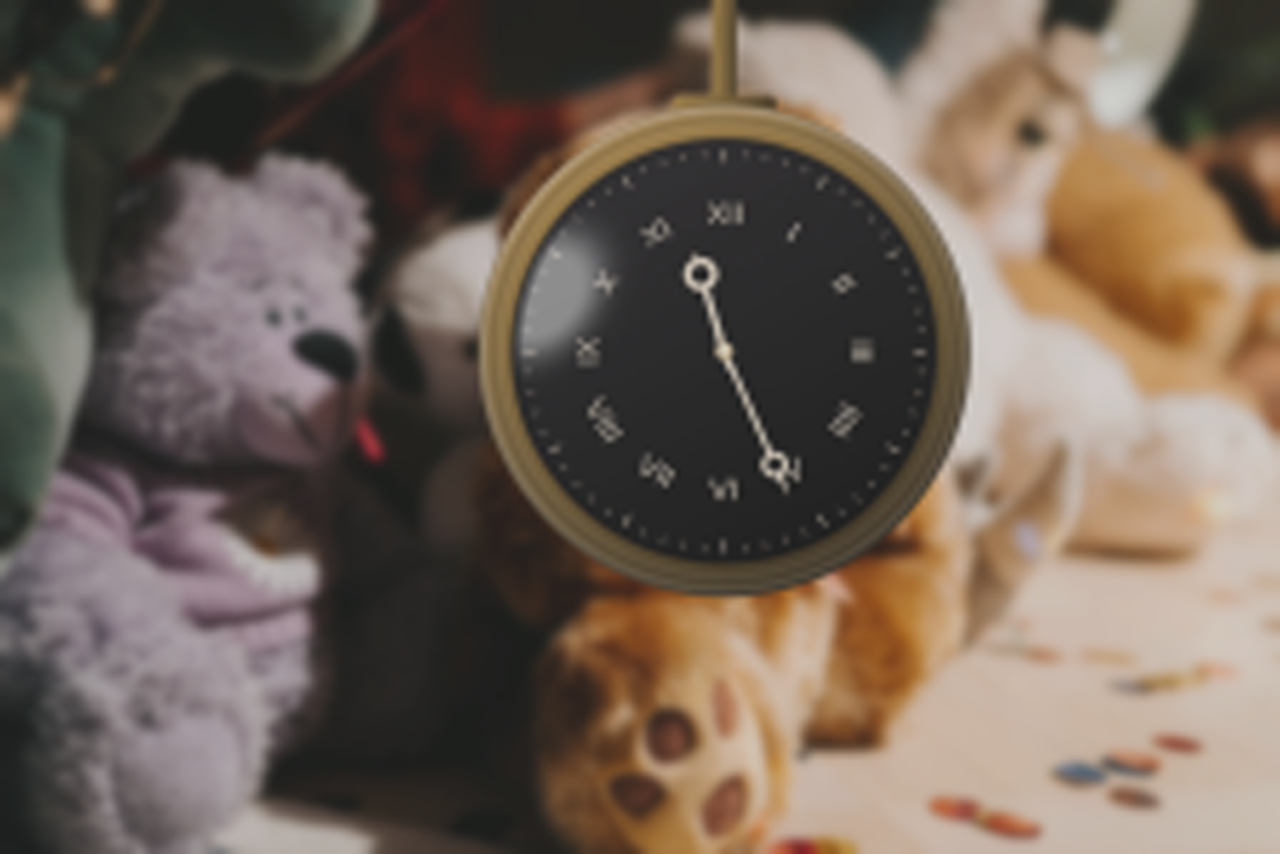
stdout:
h=11 m=26
